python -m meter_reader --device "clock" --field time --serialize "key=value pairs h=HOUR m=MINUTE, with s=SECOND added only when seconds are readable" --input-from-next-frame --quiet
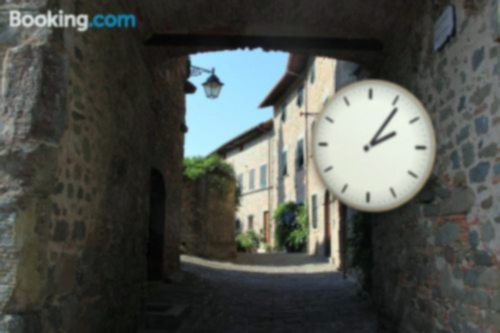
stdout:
h=2 m=6
